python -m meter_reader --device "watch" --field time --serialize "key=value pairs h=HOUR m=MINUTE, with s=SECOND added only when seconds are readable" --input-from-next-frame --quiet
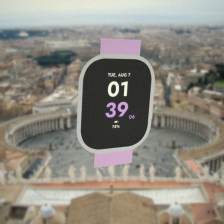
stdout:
h=1 m=39
